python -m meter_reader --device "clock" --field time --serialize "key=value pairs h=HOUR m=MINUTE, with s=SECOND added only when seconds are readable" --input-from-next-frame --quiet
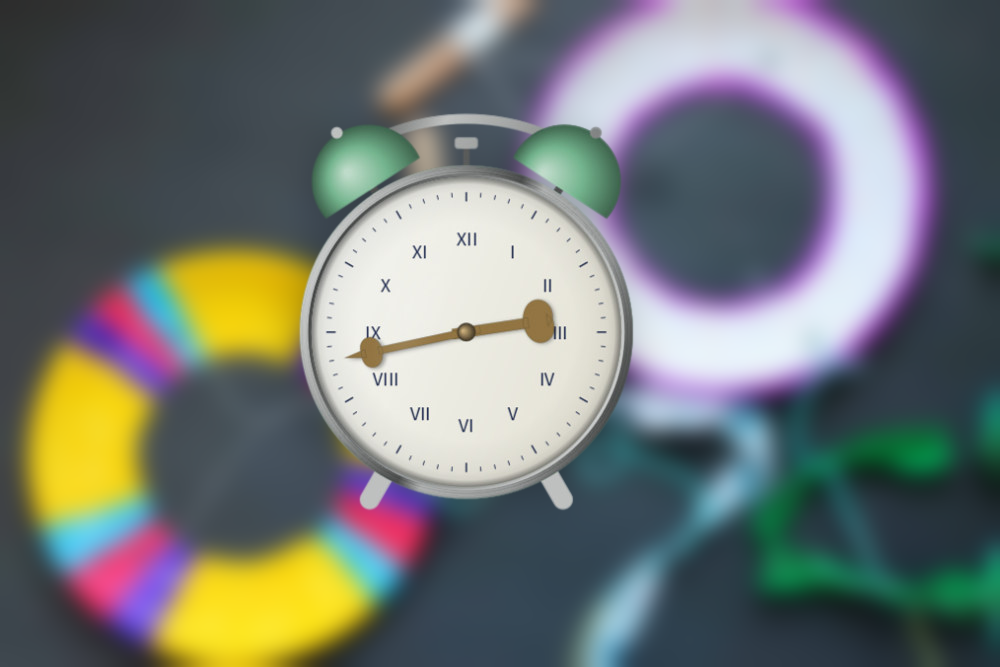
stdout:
h=2 m=43
